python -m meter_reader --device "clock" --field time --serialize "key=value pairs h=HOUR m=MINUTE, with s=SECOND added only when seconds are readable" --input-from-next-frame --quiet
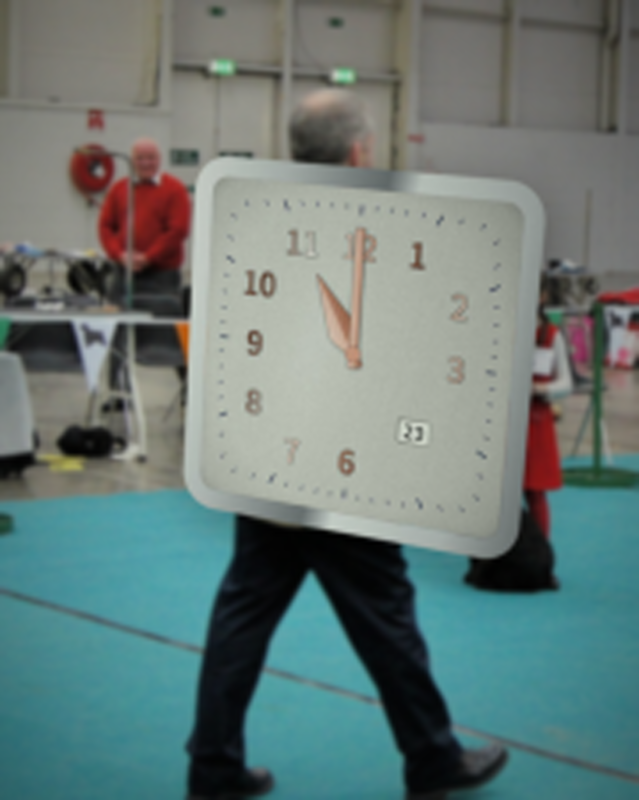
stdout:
h=11 m=0
